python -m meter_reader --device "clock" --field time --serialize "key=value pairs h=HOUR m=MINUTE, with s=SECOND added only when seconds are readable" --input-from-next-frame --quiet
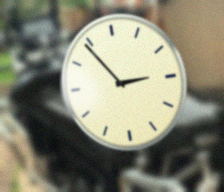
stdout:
h=2 m=54
